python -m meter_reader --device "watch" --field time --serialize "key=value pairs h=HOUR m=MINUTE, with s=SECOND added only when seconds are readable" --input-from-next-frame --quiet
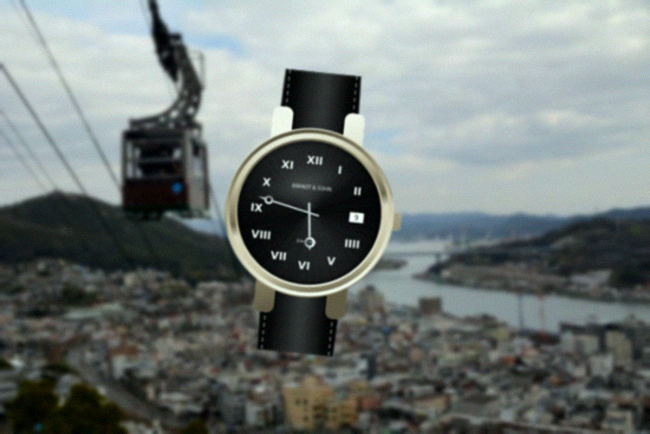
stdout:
h=5 m=47
